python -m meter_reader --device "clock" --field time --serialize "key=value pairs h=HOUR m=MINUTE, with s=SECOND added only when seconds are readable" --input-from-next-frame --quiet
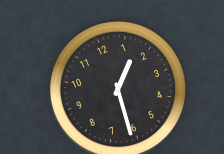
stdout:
h=1 m=31
